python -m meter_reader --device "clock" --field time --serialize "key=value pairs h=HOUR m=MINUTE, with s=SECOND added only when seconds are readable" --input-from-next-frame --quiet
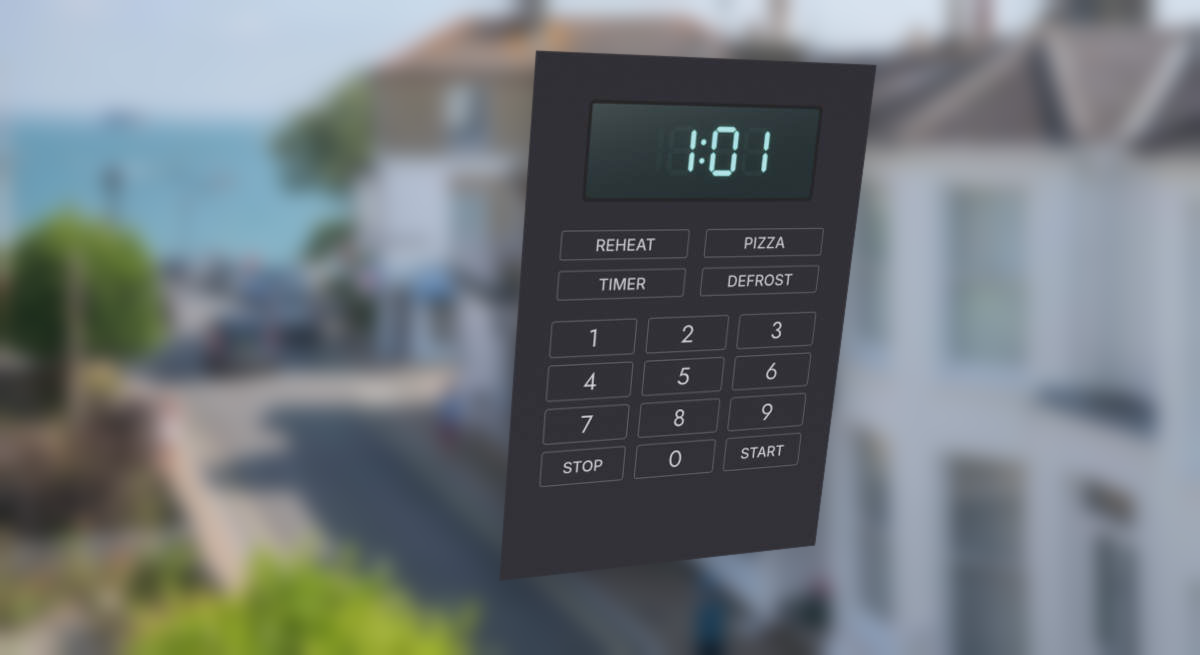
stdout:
h=1 m=1
